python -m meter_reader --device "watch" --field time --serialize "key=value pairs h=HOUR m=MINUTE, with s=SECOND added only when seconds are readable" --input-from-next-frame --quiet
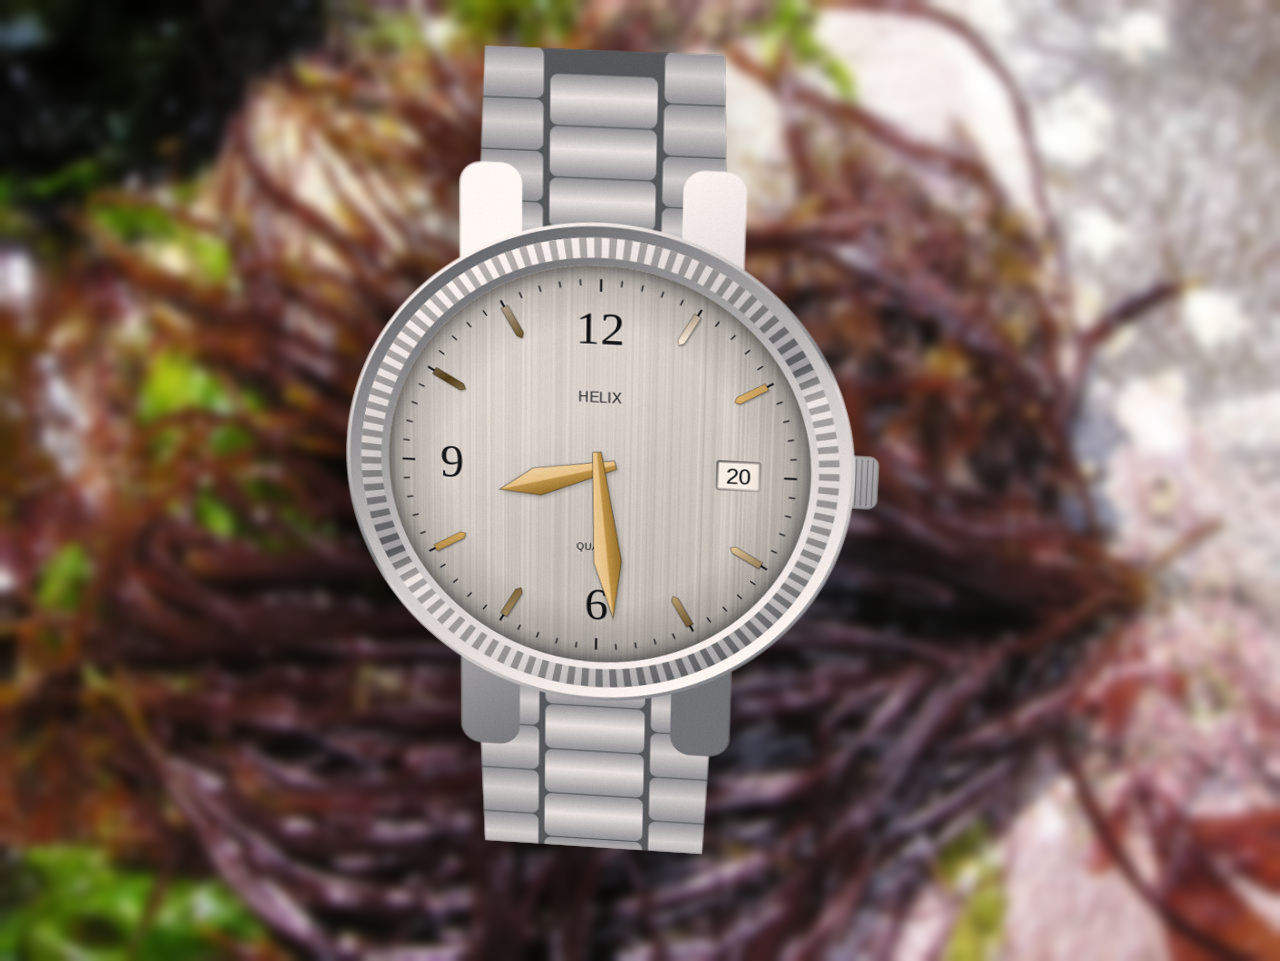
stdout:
h=8 m=29
